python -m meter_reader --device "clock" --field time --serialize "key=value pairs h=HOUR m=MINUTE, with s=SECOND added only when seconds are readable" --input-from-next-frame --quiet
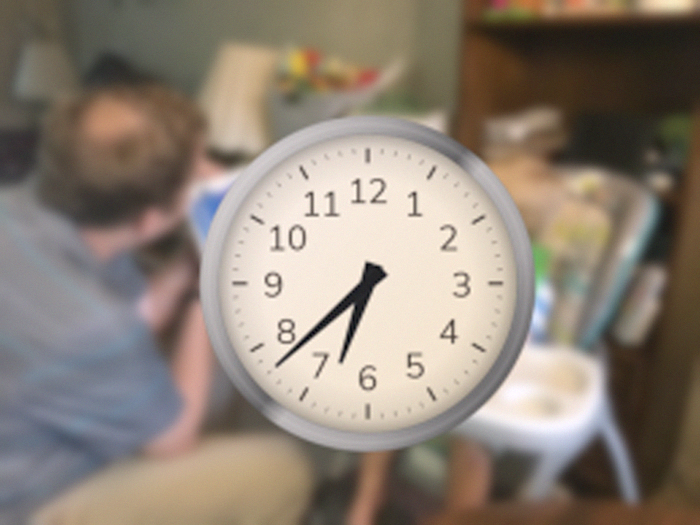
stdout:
h=6 m=38
